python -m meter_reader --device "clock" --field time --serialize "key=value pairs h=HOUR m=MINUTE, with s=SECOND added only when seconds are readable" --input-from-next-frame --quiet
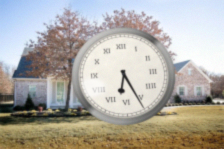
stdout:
h=6 m=26
